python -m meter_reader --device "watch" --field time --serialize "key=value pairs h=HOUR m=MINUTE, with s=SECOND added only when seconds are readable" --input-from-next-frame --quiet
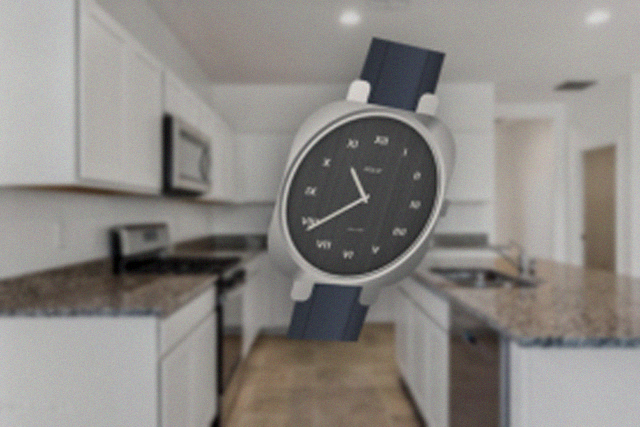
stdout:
h=10 m=39
